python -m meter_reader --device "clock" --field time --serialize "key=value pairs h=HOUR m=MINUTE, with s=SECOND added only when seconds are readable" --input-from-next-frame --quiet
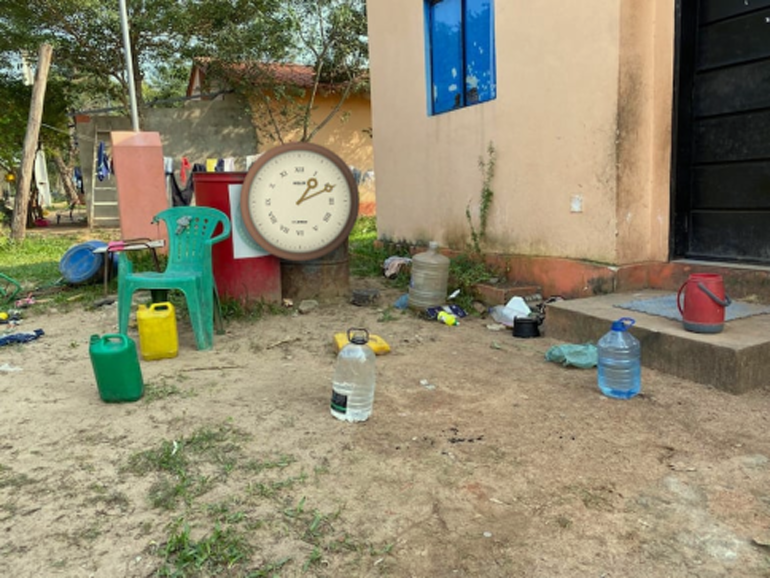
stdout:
h=1 m=11
